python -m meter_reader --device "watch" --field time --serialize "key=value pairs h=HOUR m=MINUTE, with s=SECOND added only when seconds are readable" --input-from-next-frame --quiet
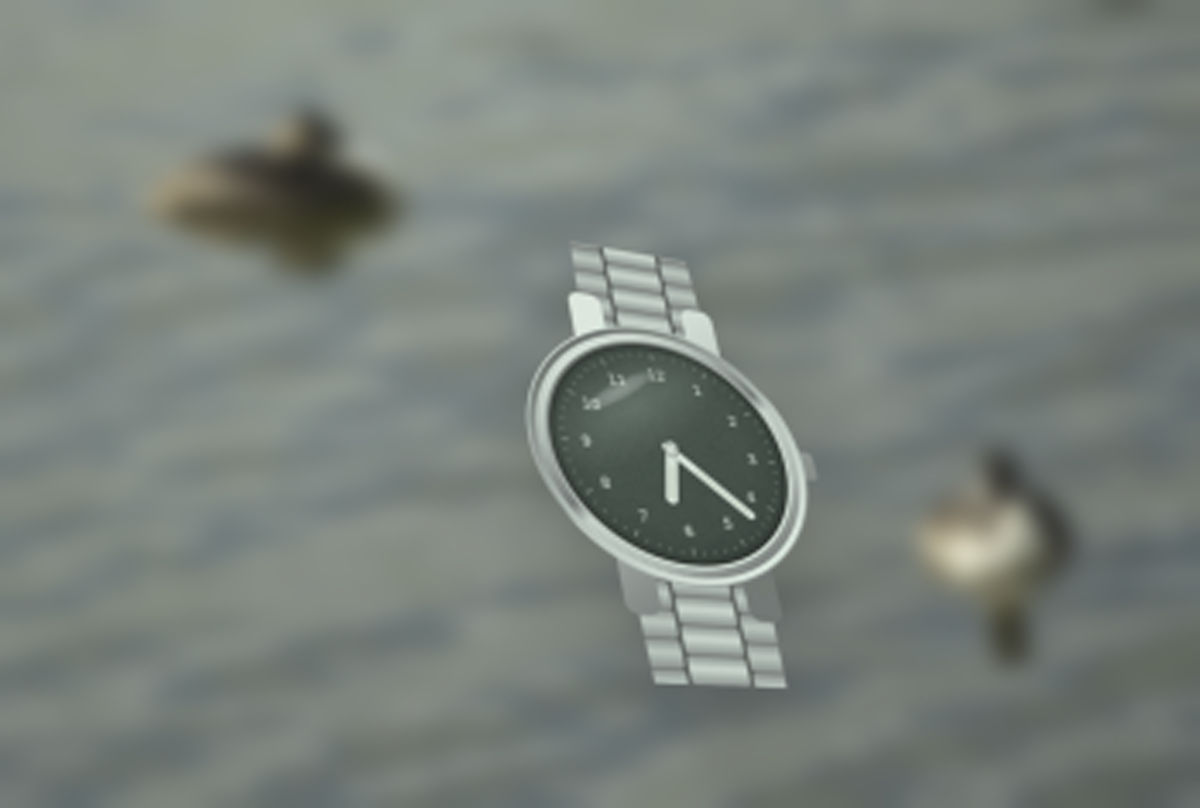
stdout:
h=6 m=22
